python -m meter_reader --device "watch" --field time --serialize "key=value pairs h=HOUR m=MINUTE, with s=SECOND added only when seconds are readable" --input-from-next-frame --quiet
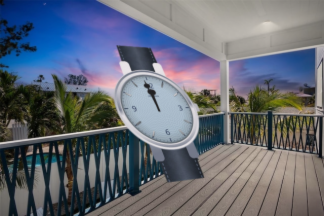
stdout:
h=11 m=59
